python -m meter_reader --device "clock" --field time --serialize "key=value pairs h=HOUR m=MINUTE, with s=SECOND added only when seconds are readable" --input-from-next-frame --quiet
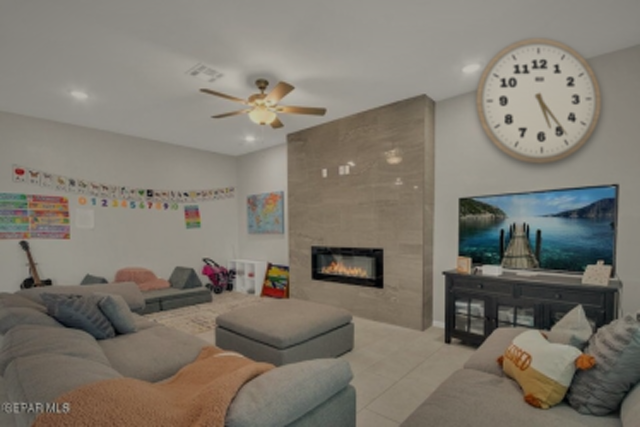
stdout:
h=5 m=24
